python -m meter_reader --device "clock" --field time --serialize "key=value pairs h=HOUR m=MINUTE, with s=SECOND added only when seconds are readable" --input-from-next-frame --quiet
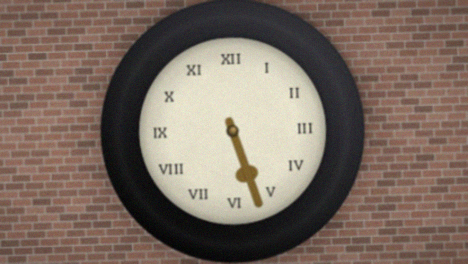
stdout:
h=5 m=27
